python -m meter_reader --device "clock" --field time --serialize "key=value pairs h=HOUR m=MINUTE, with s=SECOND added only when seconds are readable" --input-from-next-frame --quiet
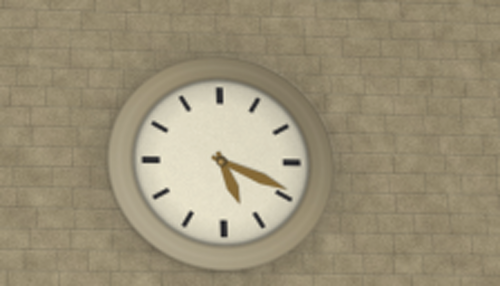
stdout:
h=5 m=19
